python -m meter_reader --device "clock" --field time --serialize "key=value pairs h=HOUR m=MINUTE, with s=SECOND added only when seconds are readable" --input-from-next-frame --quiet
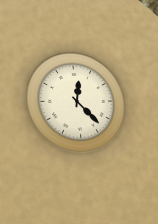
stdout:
h=12 m=23
